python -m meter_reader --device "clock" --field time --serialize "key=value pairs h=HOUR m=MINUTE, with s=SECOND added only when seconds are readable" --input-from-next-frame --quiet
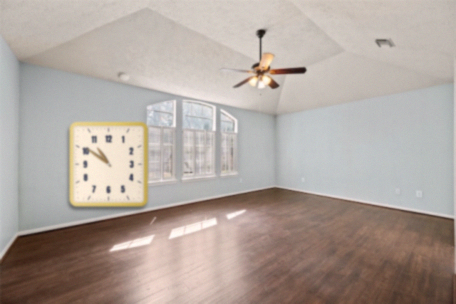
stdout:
h=10 m=51
